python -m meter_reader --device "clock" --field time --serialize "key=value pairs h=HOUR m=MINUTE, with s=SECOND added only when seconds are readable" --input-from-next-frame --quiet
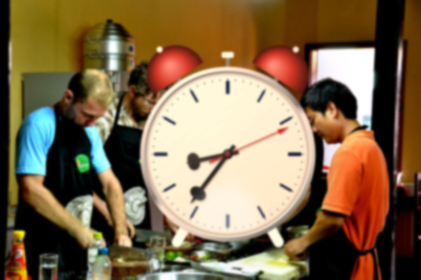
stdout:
h=8 m=36 s=11
